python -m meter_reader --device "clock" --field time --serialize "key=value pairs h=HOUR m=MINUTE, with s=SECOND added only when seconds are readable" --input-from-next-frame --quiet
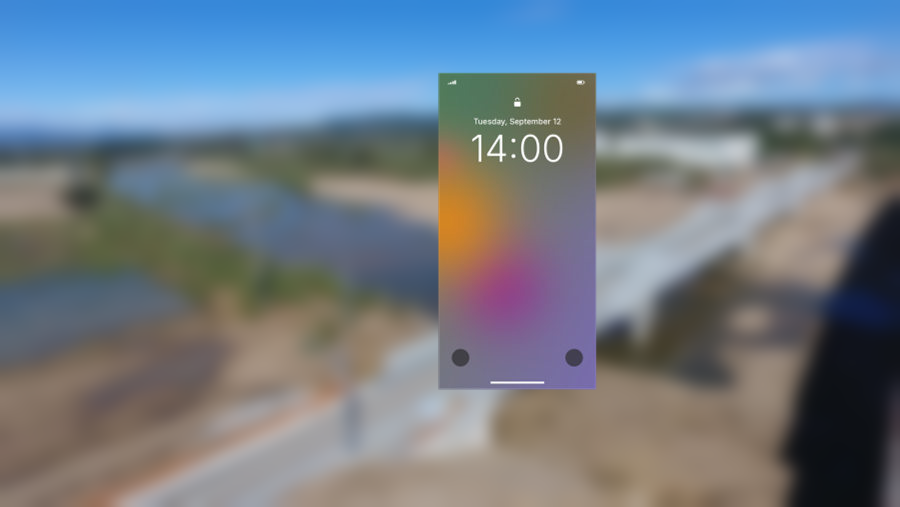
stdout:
h=14 m=0
